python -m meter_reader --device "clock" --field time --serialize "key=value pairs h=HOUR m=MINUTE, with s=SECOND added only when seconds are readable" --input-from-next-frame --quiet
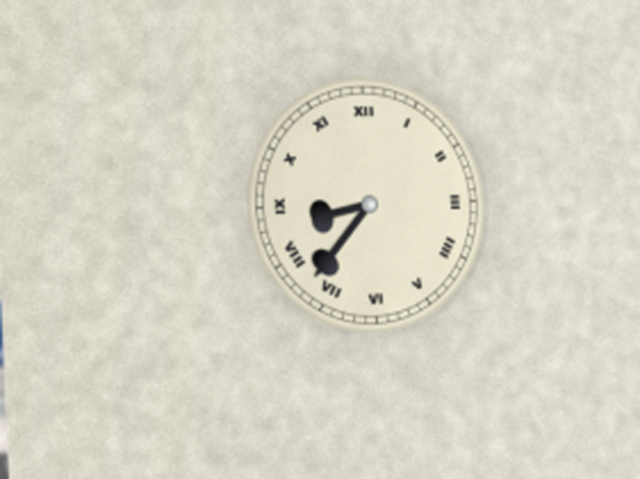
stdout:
h=8 m=37
